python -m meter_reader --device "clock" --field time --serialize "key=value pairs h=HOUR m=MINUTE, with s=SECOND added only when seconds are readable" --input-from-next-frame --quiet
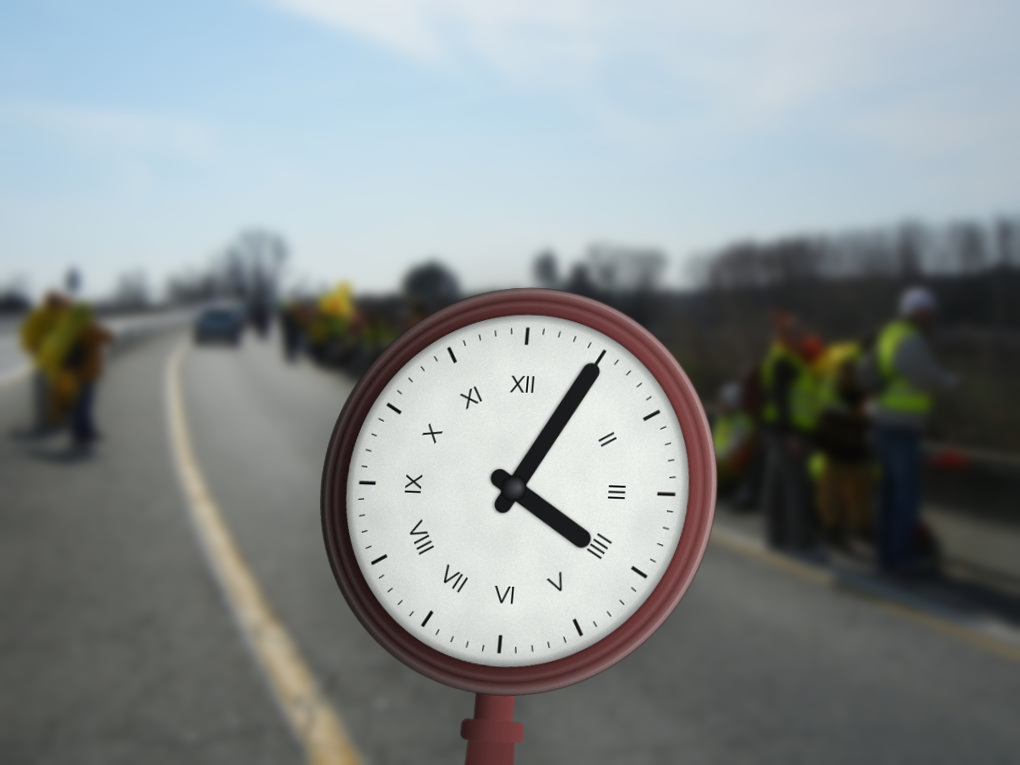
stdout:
h=4 m=5
